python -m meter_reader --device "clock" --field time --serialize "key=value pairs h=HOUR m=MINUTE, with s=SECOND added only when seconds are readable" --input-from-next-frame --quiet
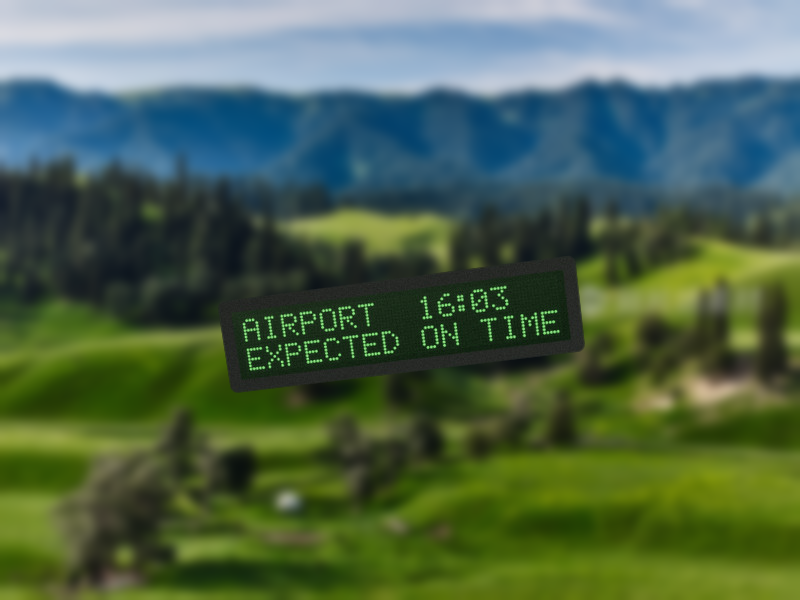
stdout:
h=16 m=3
